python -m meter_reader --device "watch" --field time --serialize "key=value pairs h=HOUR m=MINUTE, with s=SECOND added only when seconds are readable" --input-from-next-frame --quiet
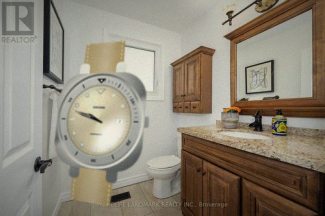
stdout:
h=9 m=48
